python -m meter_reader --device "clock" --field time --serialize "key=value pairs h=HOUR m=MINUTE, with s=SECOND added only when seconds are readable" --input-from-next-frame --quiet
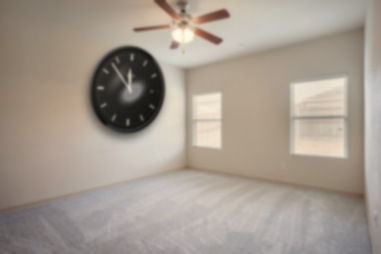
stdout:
h=11 m=53
